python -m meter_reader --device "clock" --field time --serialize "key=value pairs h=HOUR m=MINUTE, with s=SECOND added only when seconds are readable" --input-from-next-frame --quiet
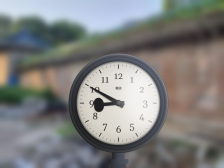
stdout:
h=8 m=50
